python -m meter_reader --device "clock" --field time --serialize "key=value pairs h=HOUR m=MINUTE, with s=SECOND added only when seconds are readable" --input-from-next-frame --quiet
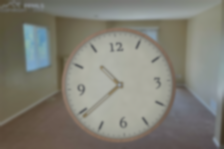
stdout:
h=10 m=39
